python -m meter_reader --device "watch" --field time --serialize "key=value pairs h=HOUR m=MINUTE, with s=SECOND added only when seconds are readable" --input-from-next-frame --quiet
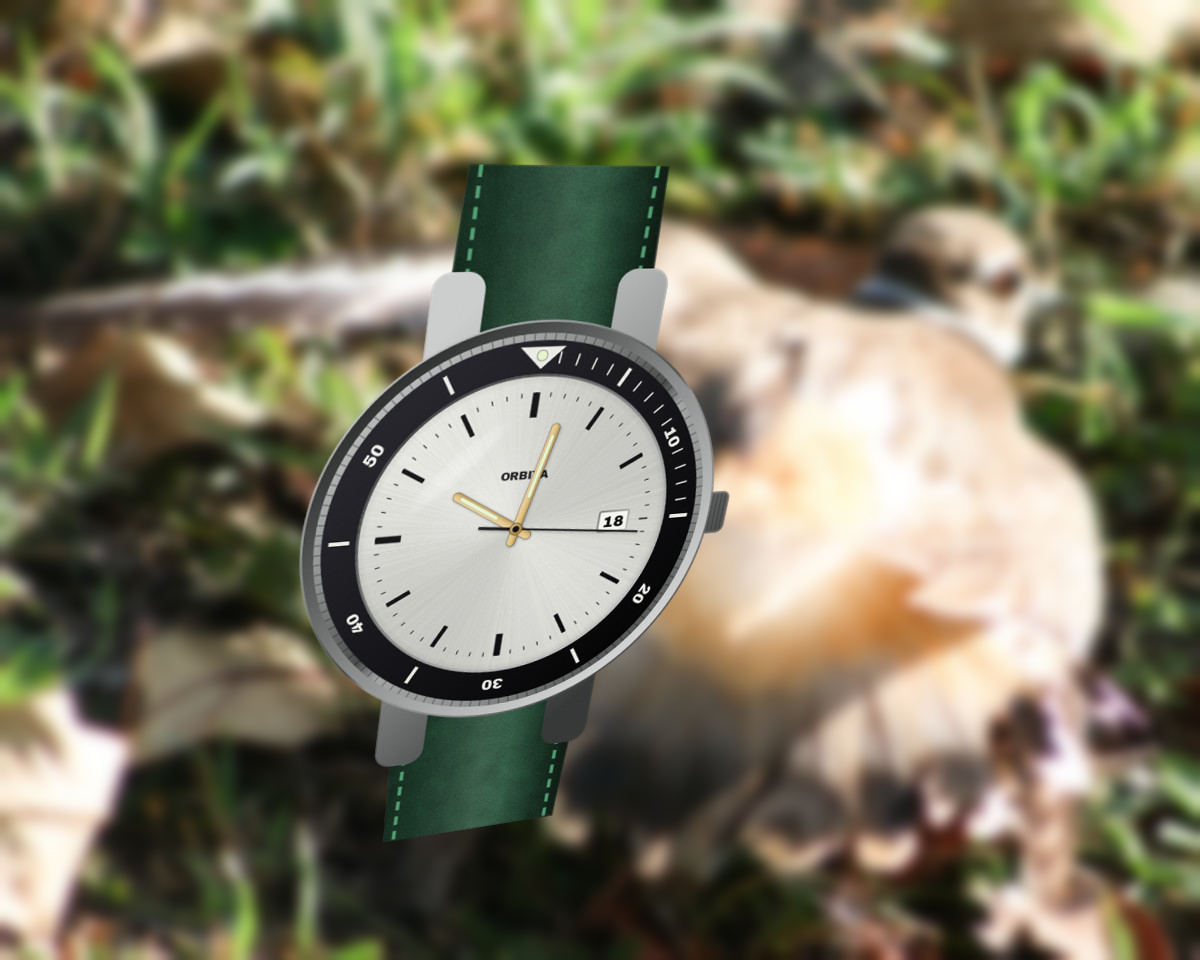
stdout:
h=10 m=2 s=16
